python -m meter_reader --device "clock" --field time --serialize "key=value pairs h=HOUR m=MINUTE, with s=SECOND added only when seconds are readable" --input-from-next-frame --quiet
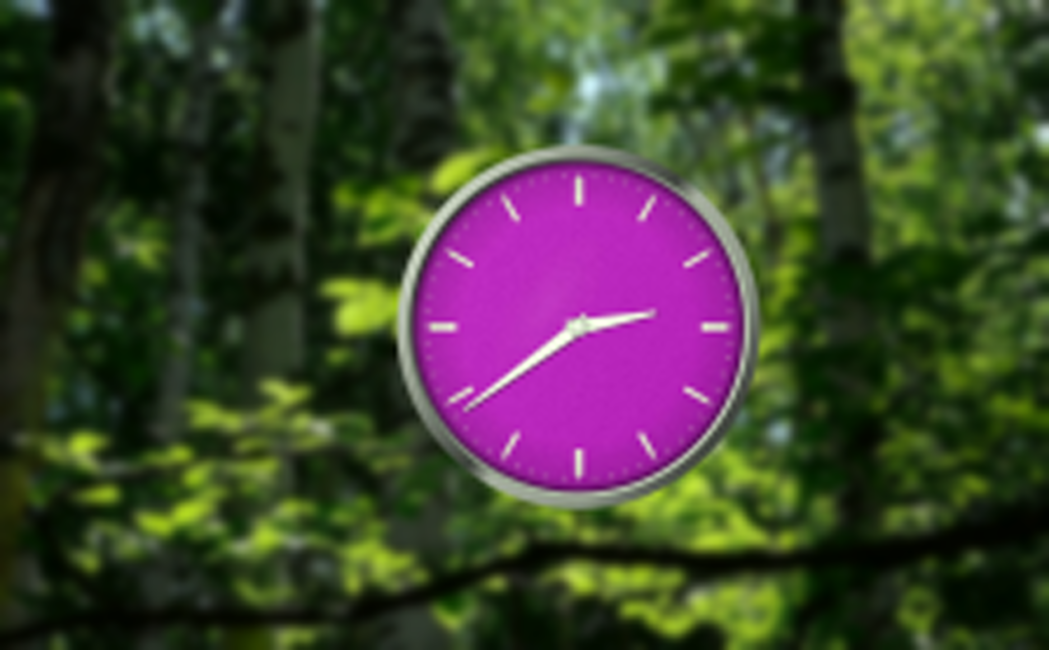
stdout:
h=2 m=39
